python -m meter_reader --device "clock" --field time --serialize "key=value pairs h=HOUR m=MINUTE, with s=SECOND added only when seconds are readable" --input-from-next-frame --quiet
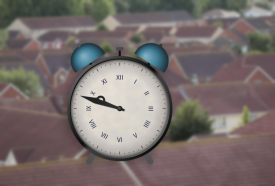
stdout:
h=9 m=48
